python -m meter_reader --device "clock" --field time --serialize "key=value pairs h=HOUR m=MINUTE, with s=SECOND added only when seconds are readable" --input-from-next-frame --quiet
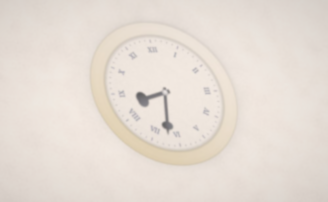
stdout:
h=8 m=32
